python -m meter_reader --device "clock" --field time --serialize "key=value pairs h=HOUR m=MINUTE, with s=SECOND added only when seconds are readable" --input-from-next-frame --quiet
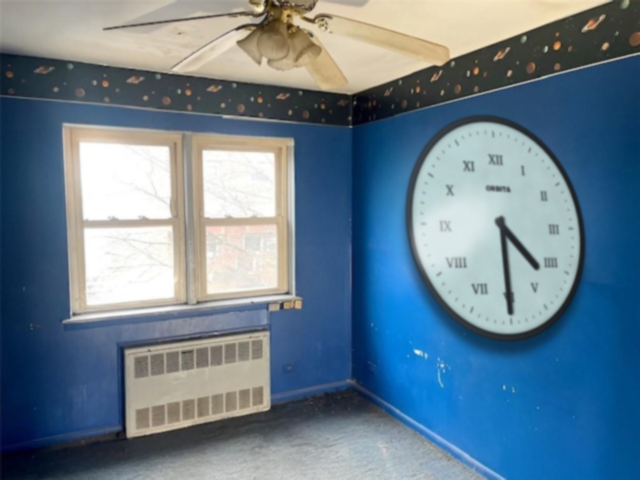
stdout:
h=4 m=30
